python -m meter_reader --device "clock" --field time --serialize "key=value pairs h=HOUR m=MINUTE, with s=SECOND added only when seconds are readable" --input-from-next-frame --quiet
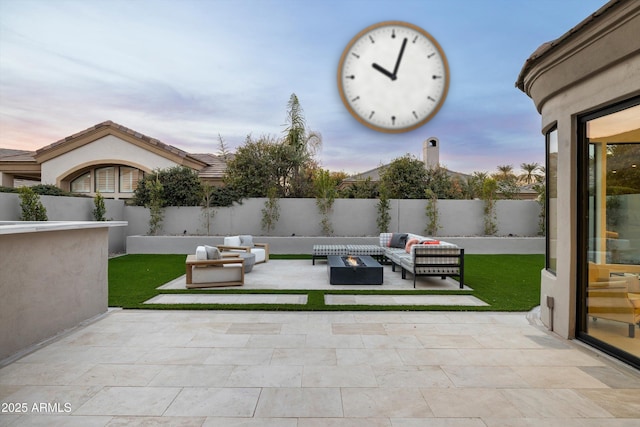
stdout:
h=10 m=3
